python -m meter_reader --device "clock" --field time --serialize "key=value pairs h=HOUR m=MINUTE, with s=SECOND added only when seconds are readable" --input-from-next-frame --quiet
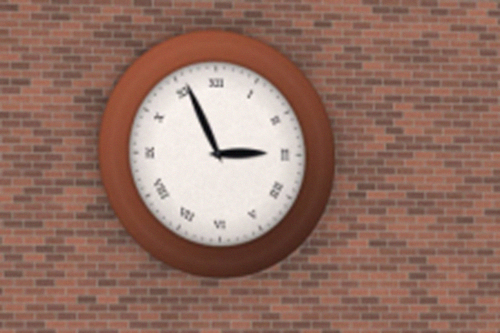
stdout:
h=2 m=56
